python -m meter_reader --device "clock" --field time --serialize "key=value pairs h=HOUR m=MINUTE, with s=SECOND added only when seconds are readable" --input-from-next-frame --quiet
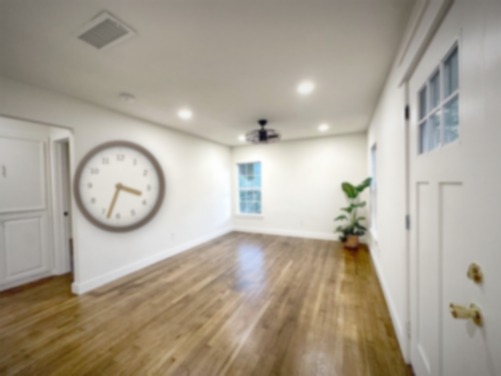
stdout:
h=3 m=33
